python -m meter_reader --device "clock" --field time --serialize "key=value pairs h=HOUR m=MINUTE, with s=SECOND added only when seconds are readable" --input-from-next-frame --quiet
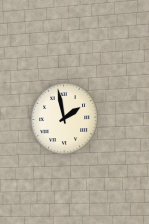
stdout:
h=1 m=58
